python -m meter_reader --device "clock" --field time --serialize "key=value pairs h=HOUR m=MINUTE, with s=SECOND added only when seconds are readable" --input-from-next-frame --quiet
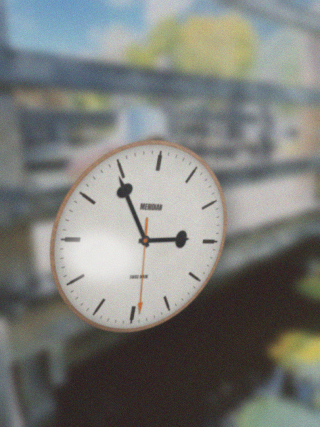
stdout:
h=2 m=54 s=29
